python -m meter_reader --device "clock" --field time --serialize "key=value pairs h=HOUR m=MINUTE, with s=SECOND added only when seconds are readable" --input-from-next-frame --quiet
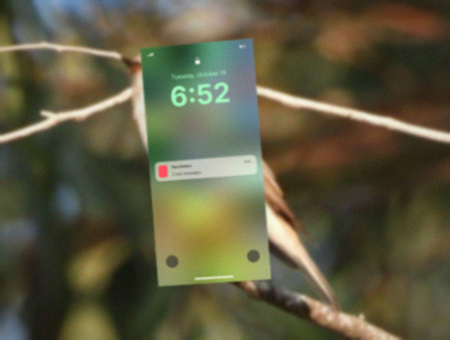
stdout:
h=6 m=52
